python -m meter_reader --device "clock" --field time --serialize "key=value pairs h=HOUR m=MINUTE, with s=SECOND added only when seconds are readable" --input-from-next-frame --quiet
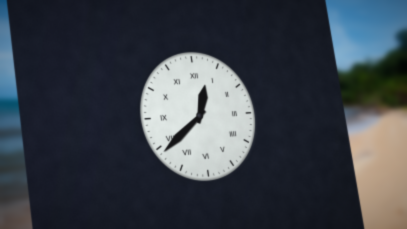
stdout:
h=12 m=39
